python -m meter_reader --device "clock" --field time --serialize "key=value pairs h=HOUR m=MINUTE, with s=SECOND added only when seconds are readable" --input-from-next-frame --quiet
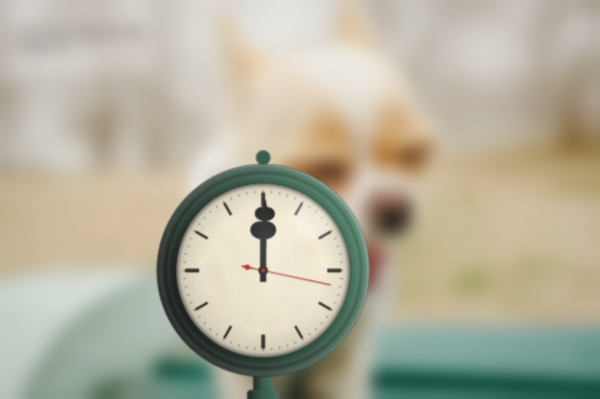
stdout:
h=12 m=0 s=17
